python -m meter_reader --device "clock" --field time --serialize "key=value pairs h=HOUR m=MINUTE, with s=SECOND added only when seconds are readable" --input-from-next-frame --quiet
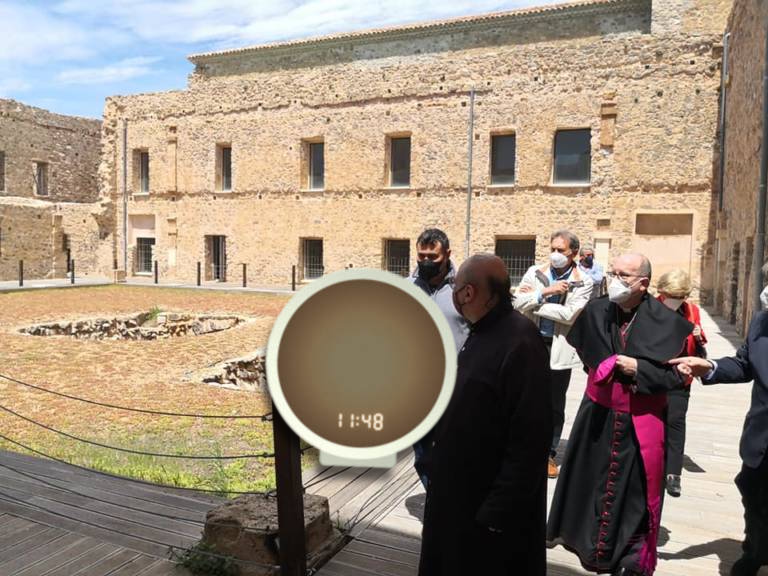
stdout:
h=11 m=48
